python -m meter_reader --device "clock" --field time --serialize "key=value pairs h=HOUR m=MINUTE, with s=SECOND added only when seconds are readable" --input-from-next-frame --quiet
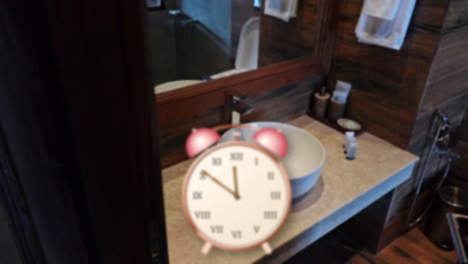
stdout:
h=11 m=51
